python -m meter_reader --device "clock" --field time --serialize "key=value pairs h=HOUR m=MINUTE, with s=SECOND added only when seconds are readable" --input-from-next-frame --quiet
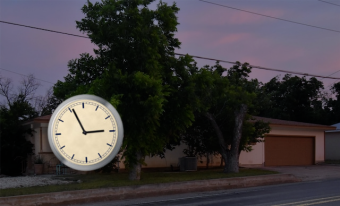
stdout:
h=2 m=56
